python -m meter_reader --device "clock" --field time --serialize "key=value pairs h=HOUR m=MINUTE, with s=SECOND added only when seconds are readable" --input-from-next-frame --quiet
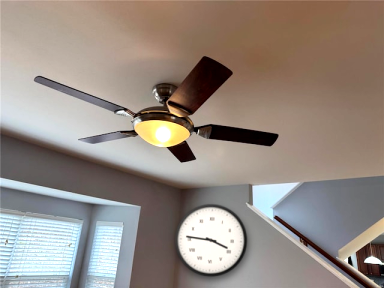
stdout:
h=3 m=46
